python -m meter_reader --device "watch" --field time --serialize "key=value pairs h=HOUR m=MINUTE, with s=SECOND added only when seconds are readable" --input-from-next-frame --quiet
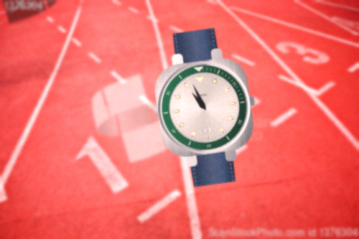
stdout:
h=10 m=57
